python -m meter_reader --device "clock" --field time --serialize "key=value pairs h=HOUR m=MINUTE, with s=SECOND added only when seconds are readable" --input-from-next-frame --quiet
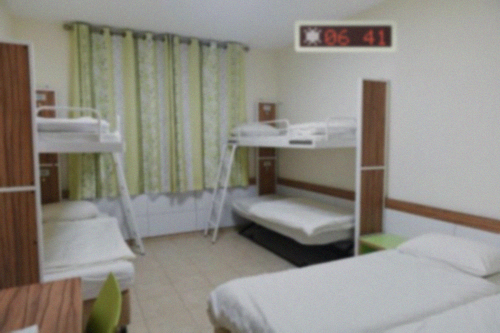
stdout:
h=6 m=41
